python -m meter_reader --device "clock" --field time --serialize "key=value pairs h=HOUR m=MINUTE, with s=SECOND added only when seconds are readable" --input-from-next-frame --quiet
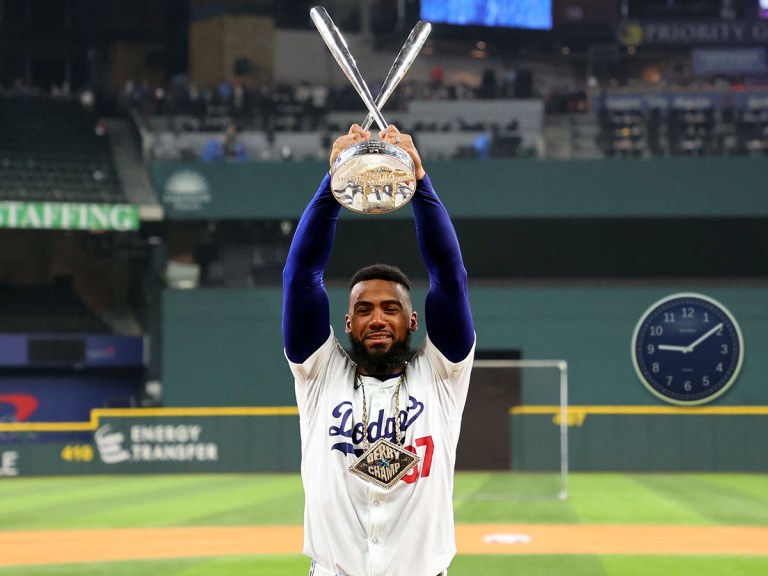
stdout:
h=9 m=9
